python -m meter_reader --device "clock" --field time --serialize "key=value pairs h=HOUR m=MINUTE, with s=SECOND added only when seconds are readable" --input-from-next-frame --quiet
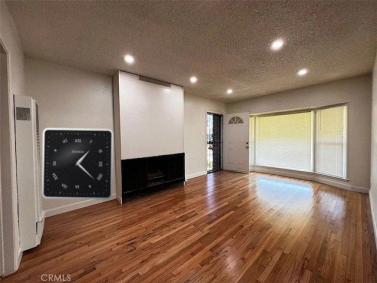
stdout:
h=1 m=22
